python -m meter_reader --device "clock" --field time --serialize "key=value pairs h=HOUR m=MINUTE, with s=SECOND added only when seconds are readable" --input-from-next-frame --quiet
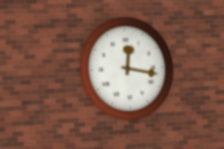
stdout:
h=12 m=17
